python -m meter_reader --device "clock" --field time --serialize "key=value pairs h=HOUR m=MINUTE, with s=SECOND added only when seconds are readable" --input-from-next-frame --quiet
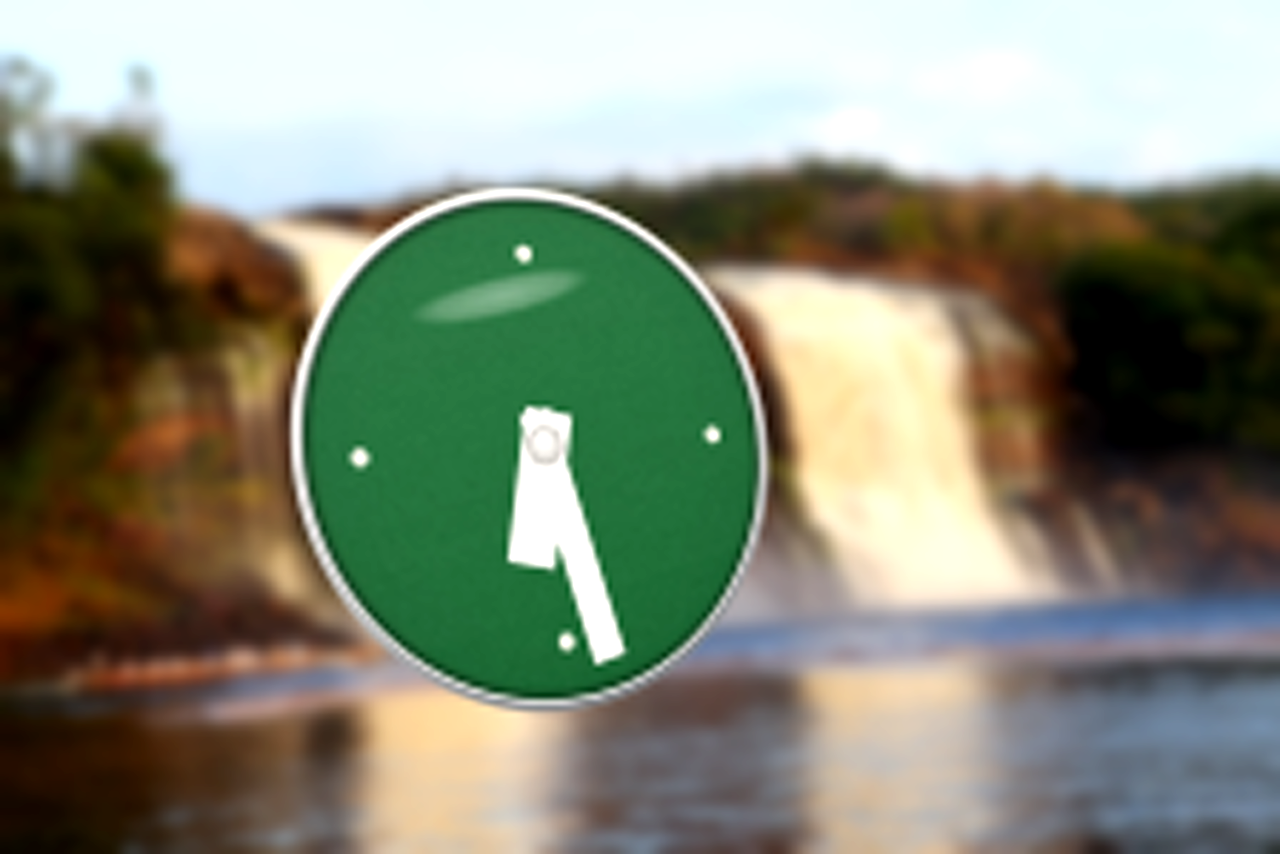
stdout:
h=6 m=28
